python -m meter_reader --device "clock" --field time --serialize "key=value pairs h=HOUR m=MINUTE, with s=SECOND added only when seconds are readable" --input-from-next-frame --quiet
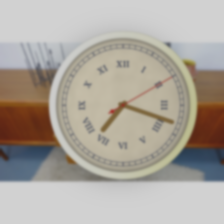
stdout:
h=7 m=18 s=10
